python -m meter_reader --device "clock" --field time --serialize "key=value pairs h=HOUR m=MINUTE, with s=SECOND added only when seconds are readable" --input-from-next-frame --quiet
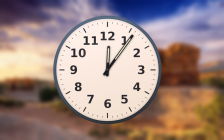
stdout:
h=12 m=6
